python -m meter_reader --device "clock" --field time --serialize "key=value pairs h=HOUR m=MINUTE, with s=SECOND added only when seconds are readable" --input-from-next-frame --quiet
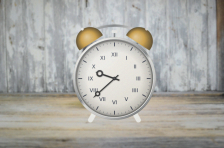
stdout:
h=9 m=38
